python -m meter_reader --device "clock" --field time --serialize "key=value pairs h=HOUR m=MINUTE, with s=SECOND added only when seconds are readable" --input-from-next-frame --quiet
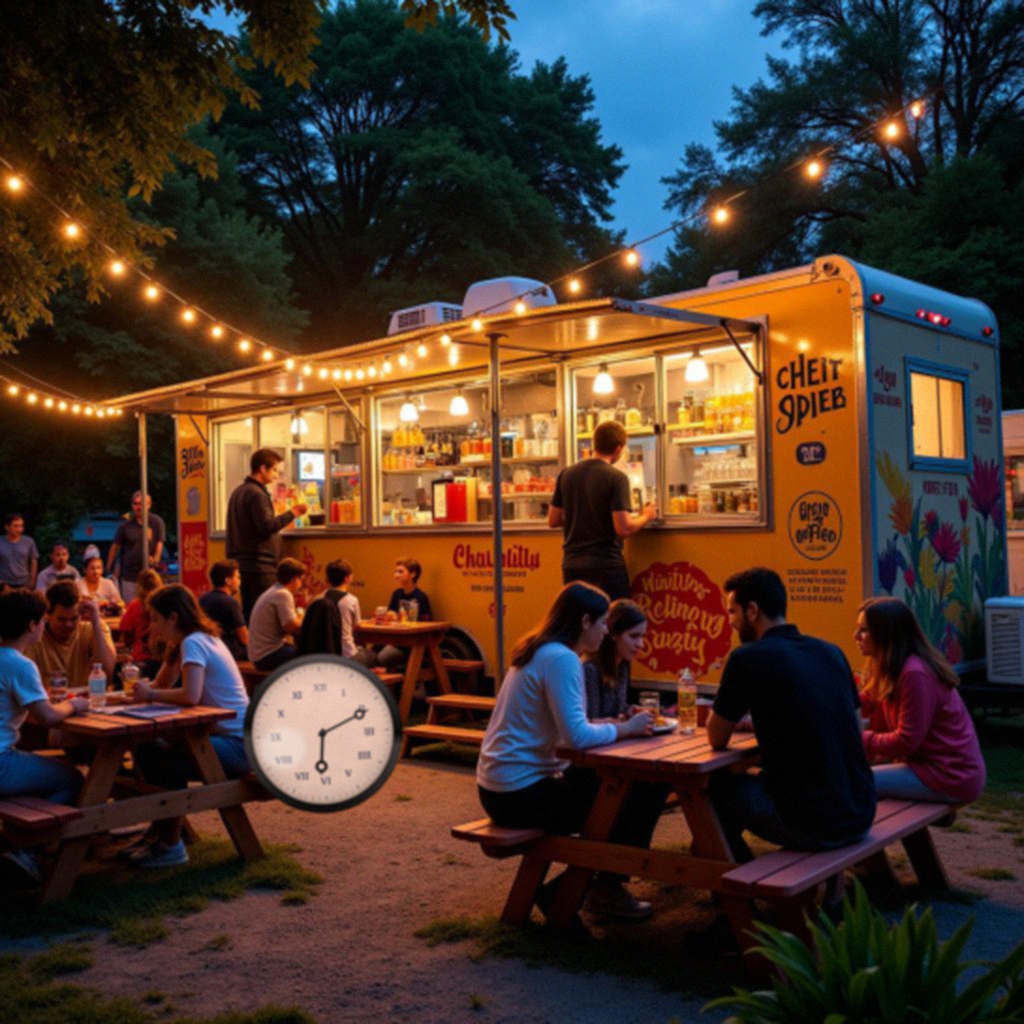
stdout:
h=6 m=11
